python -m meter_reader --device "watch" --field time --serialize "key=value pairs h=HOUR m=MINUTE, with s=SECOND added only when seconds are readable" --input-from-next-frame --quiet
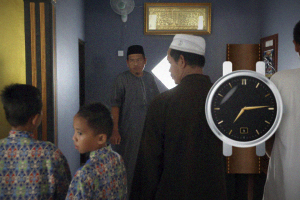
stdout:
h=7 m=14
